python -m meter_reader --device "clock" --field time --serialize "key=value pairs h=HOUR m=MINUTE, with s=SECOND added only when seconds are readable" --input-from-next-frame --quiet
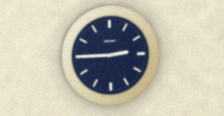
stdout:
h=2 m=45
